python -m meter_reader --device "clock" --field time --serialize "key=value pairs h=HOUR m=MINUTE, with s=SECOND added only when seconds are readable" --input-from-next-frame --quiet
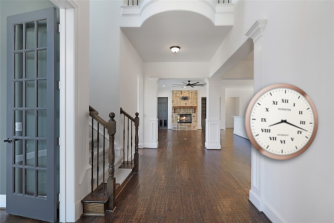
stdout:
h=8 m=18
